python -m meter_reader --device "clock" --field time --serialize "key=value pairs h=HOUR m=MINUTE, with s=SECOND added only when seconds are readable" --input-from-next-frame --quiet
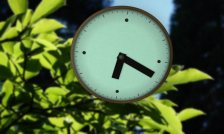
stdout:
h=6 m=19
